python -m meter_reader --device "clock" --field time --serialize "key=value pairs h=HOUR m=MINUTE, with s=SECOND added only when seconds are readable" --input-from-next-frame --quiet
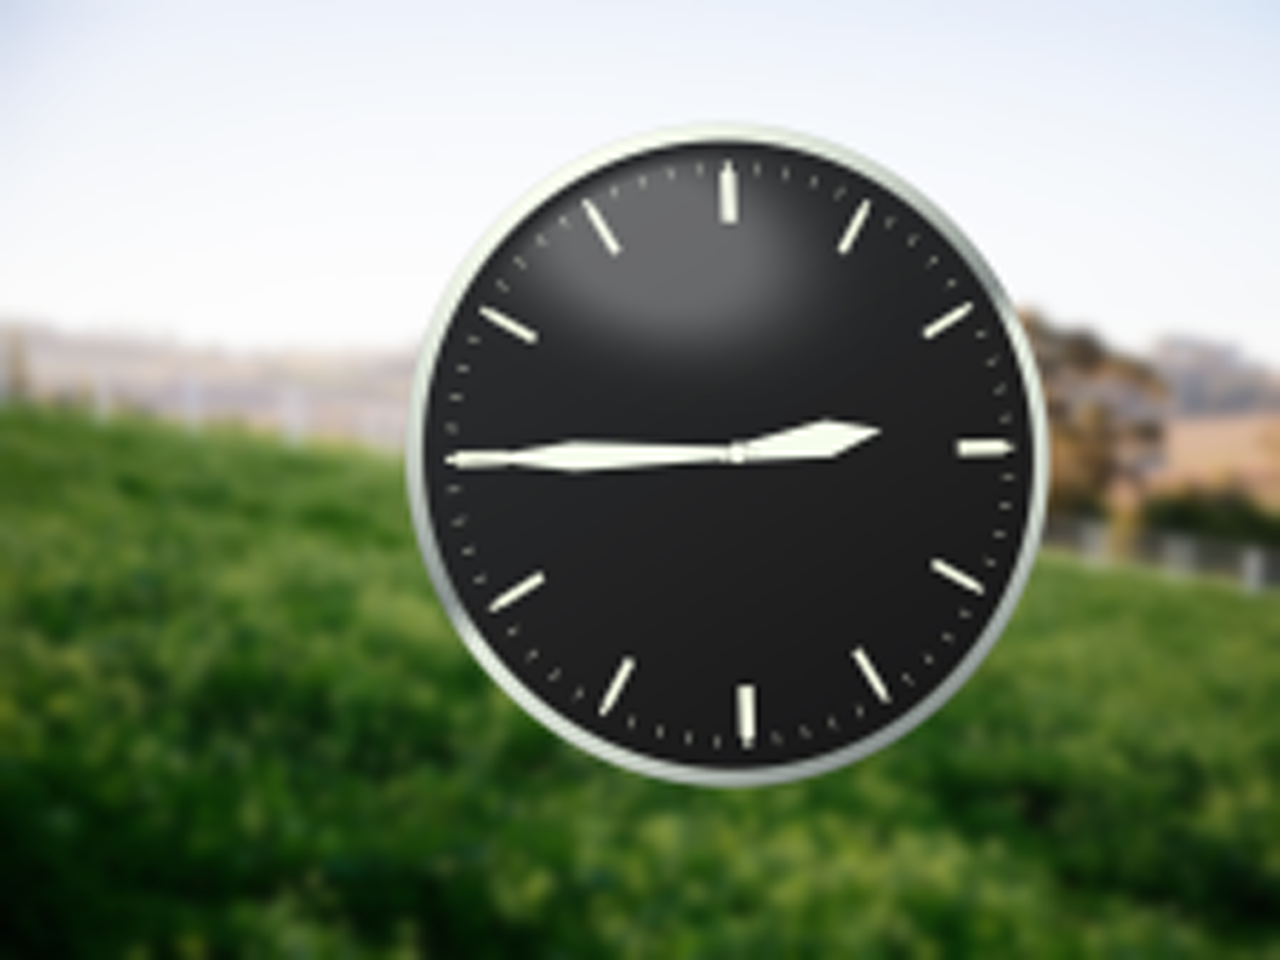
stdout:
h=2 m=45
